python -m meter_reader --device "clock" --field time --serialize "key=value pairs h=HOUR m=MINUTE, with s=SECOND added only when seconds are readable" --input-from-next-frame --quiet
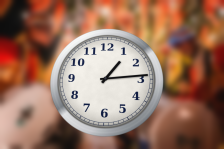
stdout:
h=1 m=14
